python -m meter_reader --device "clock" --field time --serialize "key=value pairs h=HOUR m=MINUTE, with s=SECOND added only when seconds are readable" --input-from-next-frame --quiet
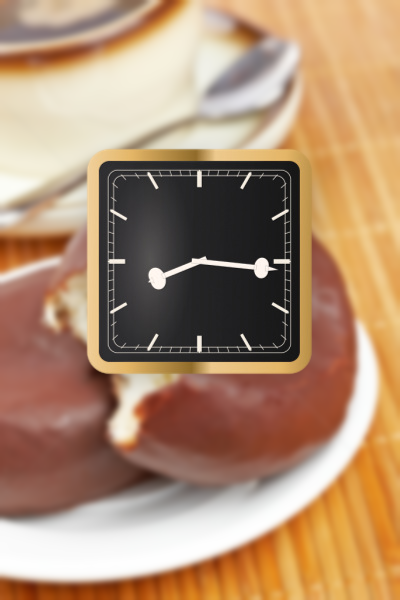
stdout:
h=8 m=16
